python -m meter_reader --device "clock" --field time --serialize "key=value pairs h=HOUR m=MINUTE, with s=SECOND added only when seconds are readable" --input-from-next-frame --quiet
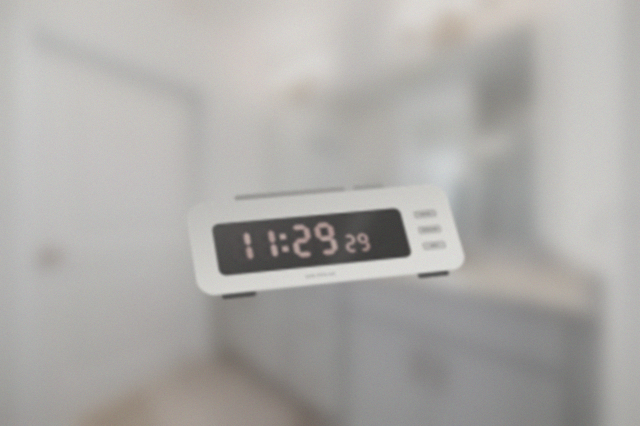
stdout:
h=11 m=29 s=29
